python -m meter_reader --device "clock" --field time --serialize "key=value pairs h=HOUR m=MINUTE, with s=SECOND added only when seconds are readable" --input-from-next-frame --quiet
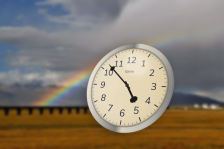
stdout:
h=4 m=52
